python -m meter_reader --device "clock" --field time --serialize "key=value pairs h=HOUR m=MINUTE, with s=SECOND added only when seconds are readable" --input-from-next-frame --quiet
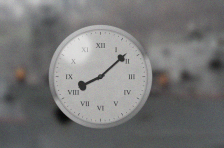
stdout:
h=8 m=8
